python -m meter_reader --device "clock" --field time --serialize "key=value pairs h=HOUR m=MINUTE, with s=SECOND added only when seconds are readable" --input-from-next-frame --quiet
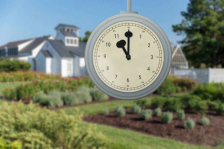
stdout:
h=11 m=0
